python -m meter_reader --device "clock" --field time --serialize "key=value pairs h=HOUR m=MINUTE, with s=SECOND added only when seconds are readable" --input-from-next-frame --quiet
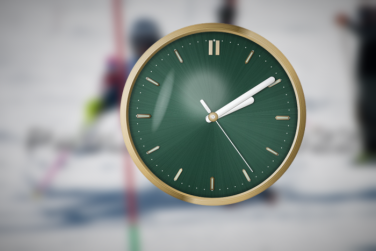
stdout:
h=2 m=9 s=24
